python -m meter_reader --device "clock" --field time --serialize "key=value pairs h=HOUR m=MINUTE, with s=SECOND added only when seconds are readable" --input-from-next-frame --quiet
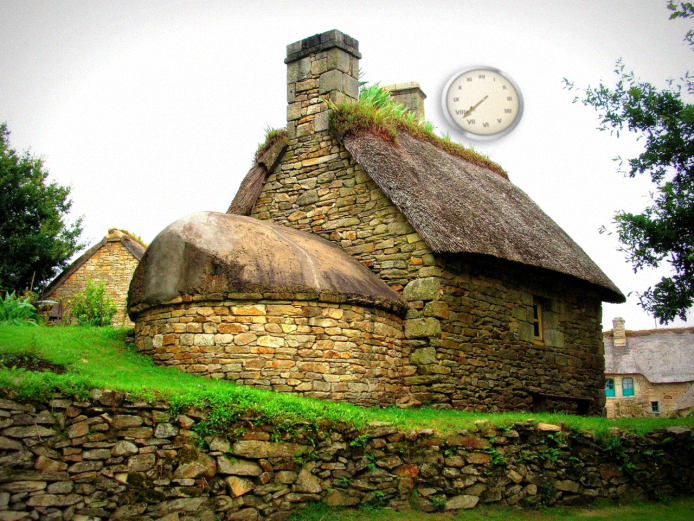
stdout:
h=7 m=38
